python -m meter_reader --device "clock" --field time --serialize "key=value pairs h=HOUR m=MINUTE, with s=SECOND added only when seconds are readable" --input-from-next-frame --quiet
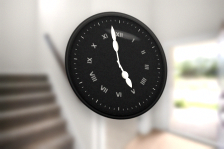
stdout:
h=4 m=58
